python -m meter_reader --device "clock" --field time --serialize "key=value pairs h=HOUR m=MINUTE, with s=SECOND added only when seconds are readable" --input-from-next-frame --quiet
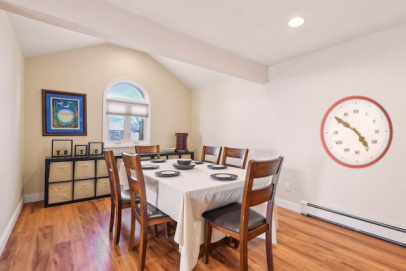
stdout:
h=4 m=51
